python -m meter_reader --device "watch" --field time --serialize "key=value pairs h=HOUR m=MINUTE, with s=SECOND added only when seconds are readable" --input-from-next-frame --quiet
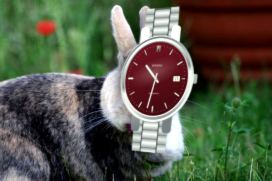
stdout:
h=10 m=32
